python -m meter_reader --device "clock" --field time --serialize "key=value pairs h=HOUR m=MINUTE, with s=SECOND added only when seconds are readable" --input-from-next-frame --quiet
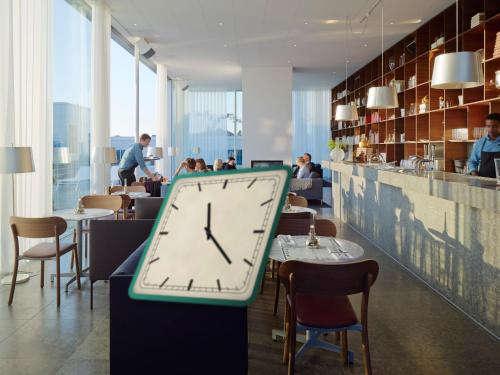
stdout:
h=11 m=22
